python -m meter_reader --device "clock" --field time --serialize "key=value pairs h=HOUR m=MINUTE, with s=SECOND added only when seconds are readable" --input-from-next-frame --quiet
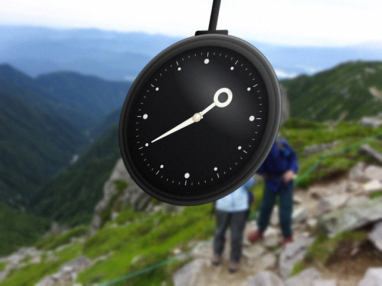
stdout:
h=1 m=40
